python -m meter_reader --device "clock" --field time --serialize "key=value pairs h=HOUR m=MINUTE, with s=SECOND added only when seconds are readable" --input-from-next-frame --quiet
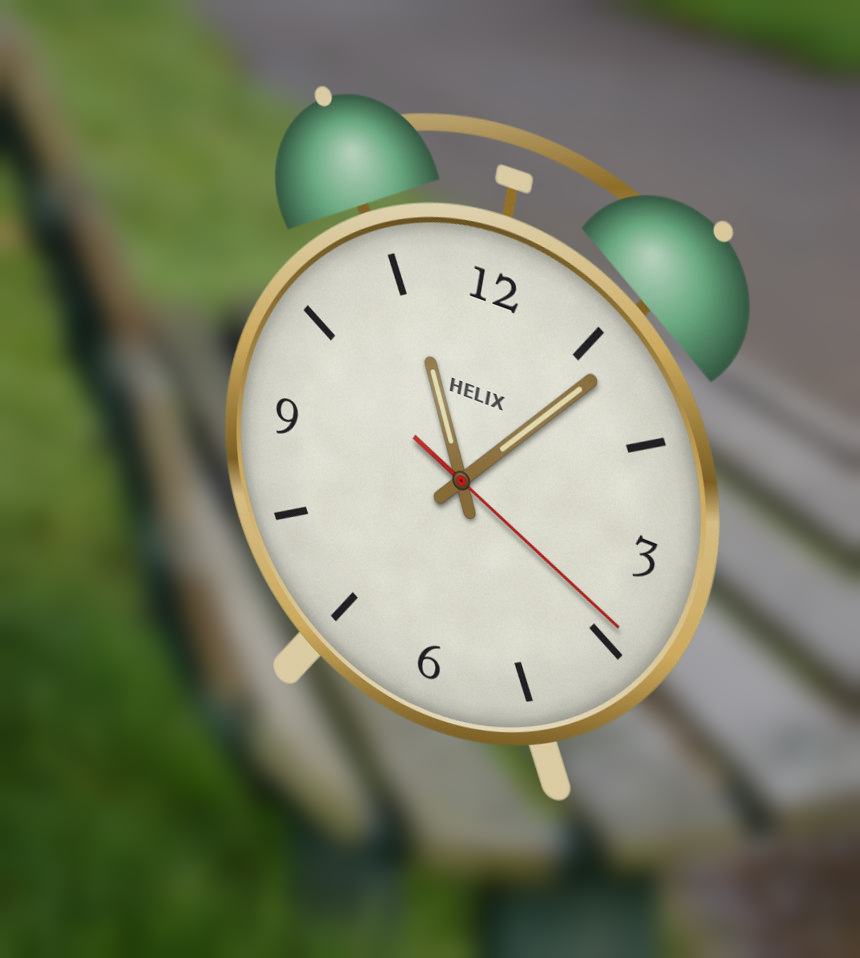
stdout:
h=11 m=6 s=19
